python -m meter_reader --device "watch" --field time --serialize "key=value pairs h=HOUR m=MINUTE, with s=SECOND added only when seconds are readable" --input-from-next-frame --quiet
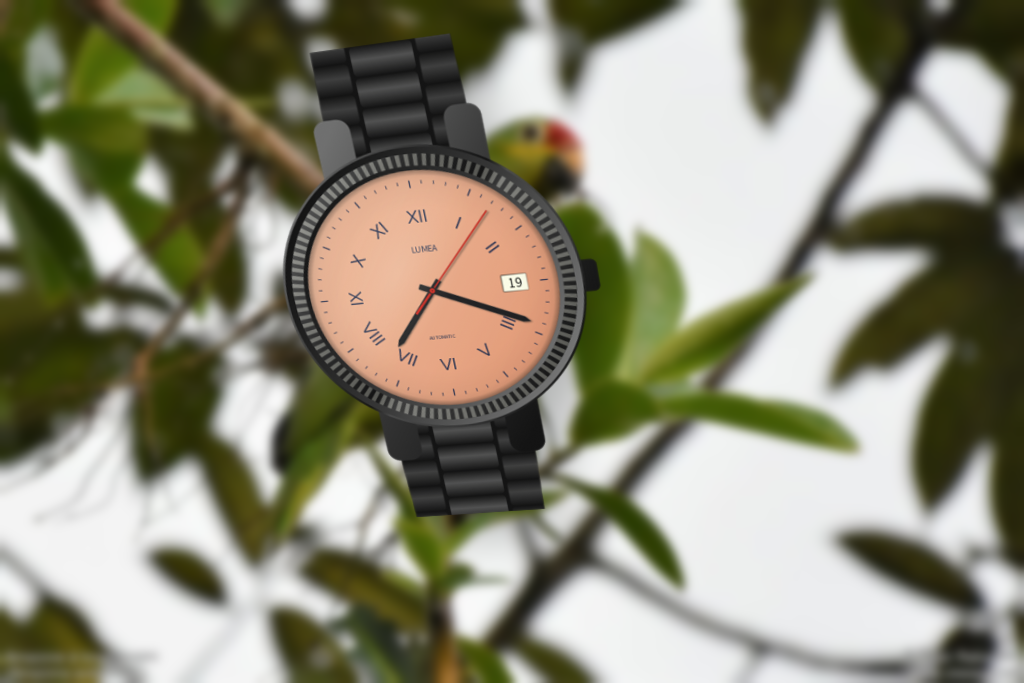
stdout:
h=7 m=19 s=7
